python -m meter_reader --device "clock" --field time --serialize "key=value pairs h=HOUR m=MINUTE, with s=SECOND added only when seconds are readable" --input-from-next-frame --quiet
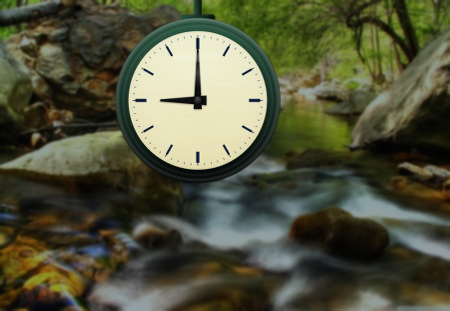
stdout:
h=9 m=0
